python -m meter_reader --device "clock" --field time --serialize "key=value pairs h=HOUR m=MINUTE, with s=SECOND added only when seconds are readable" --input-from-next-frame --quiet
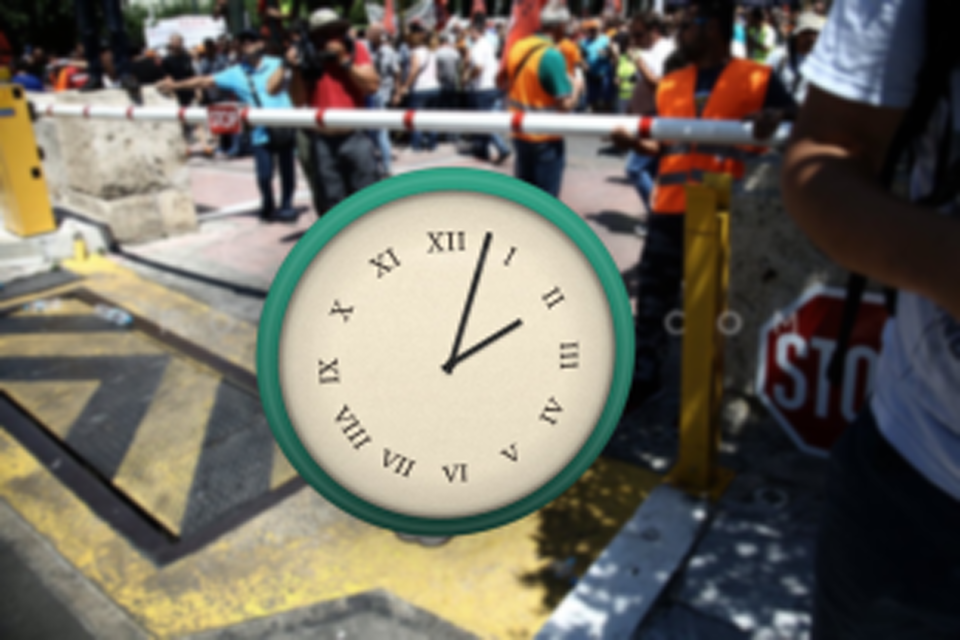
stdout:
h=2 m=3
